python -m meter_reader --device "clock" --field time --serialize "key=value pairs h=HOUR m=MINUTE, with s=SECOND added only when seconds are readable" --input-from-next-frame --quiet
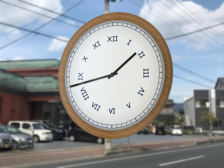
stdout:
h=1 m=43
